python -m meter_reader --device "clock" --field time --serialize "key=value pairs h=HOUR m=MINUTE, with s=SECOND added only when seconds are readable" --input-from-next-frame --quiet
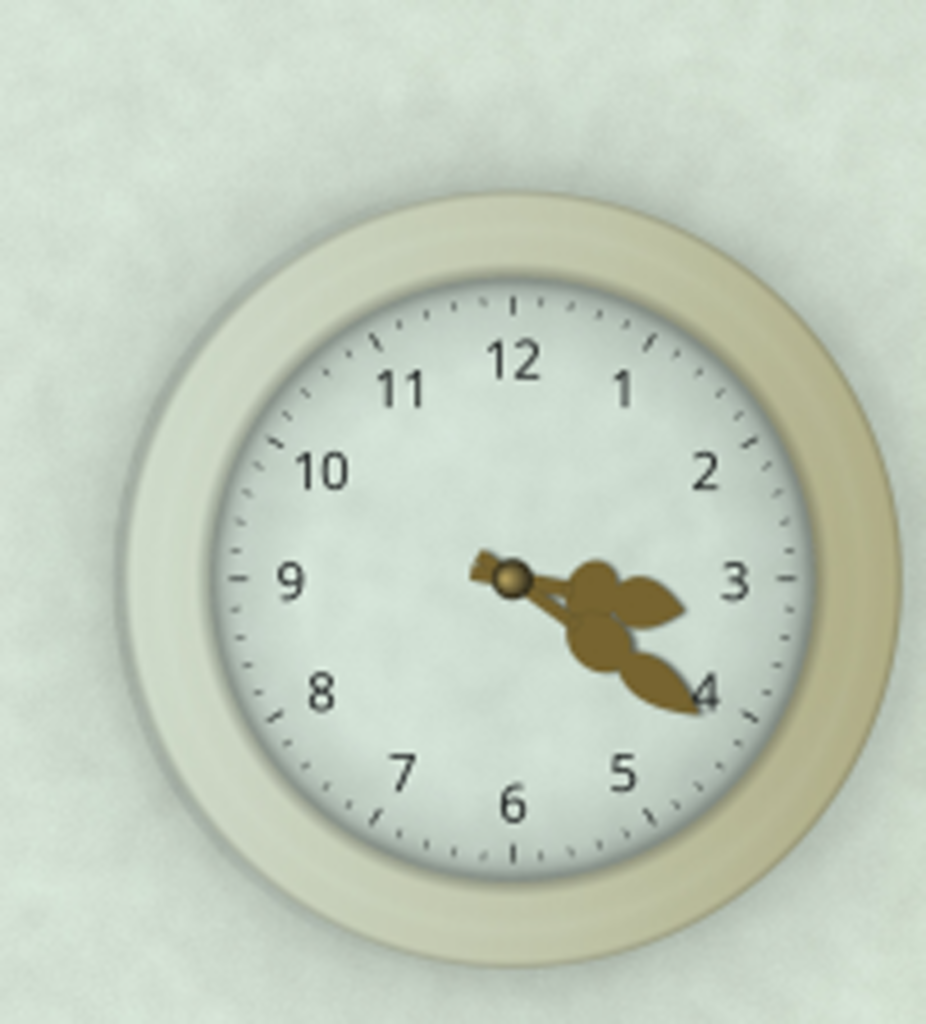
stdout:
h=3 m=21
